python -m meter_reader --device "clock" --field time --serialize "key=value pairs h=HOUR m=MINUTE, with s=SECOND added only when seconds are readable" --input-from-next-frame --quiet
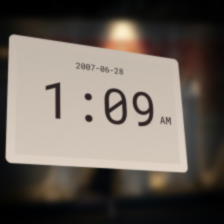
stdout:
h=1 m=9
